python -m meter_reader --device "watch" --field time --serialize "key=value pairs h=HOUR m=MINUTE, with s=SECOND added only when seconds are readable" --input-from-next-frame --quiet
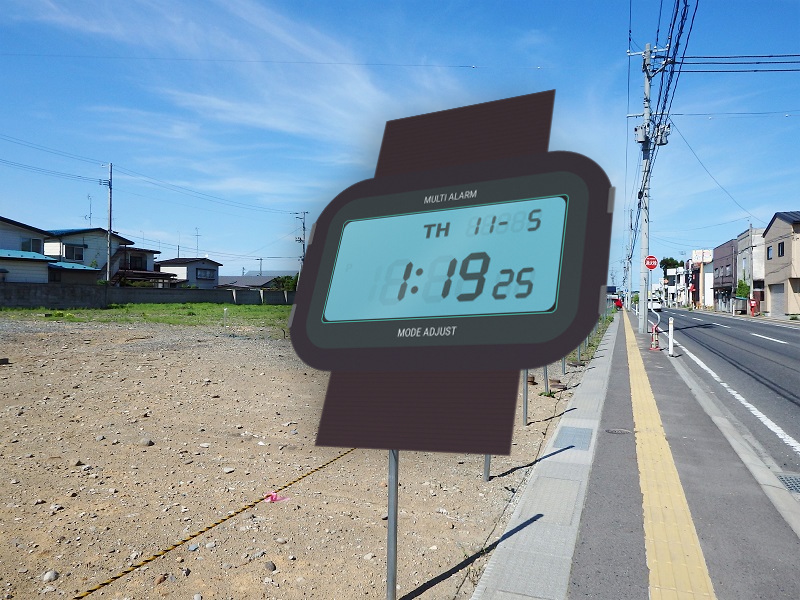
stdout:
h=1 m=19 s=25
